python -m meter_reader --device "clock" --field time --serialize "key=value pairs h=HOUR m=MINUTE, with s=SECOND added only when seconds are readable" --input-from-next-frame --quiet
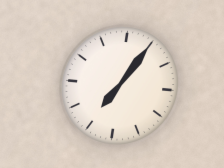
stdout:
h=7 m=5
